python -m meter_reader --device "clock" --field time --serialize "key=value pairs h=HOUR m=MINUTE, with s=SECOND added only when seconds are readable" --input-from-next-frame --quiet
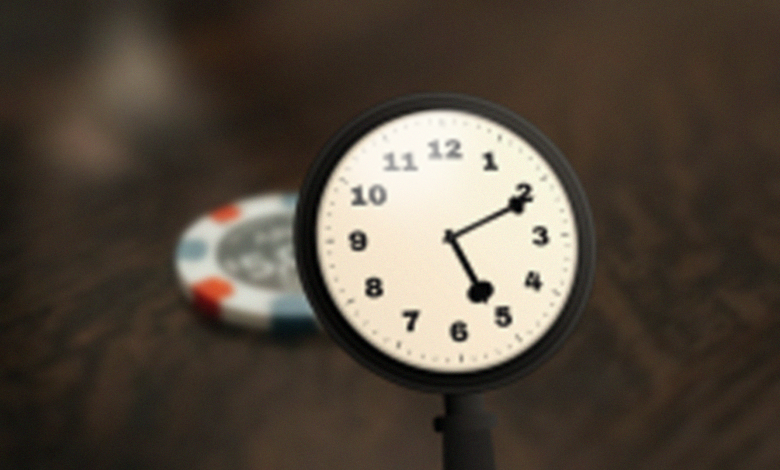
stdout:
h=5 m=11
